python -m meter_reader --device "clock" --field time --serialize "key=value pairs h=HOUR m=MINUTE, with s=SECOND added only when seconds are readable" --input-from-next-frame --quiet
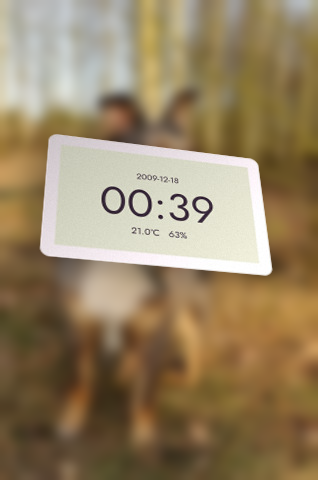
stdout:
h=0 m=39
